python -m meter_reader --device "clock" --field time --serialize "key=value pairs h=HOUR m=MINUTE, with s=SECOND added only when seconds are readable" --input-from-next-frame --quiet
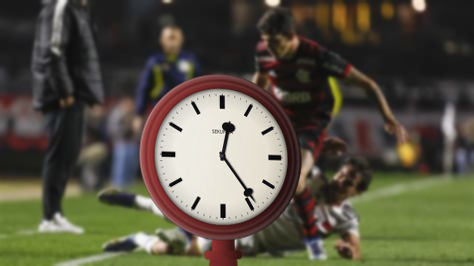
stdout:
h=12 m=24
